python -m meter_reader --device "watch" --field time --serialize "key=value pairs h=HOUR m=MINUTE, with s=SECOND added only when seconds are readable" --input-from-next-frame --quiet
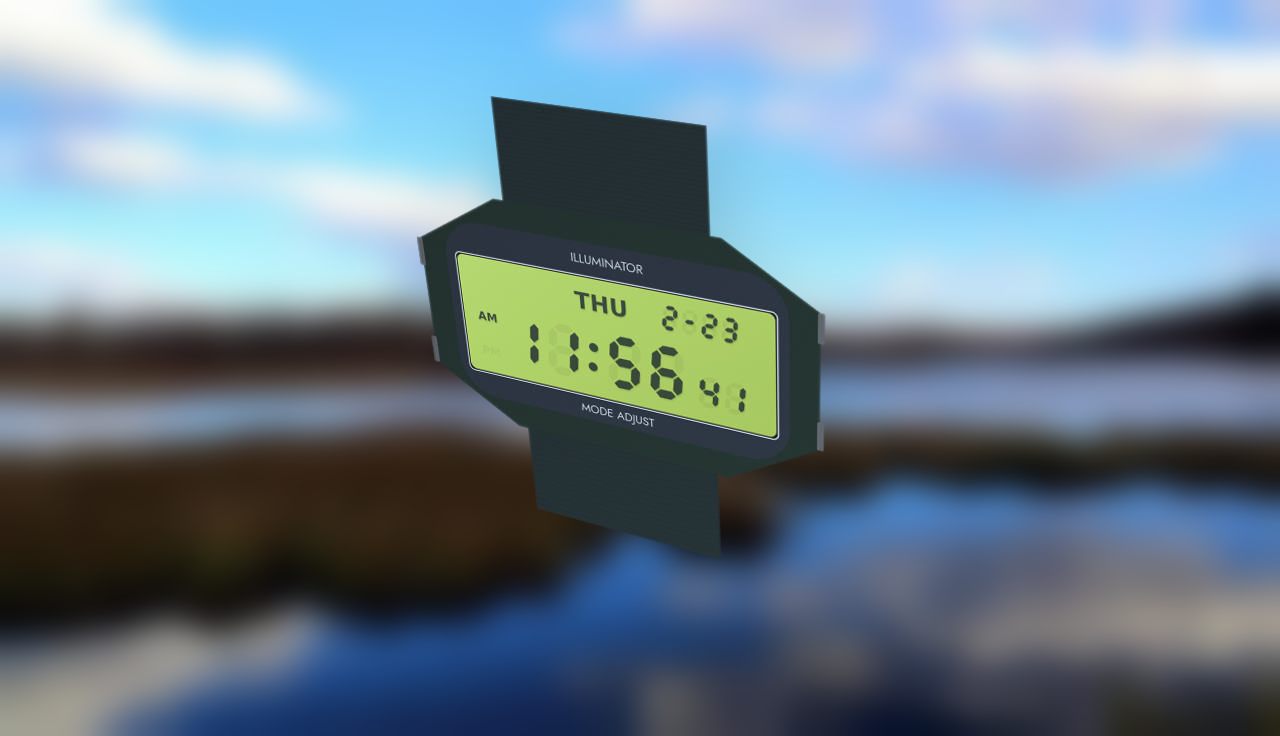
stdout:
h=11 m=56 s=41
